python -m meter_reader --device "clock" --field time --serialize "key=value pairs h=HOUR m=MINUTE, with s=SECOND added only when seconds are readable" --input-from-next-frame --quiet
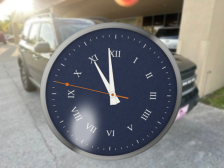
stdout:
h=10 m=58 s=47
